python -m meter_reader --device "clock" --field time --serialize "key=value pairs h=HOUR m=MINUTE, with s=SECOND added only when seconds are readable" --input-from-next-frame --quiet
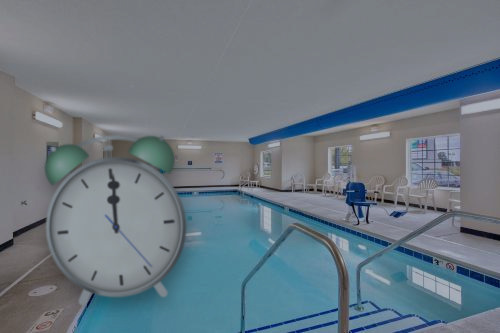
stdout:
h=12 m=0 s=24
